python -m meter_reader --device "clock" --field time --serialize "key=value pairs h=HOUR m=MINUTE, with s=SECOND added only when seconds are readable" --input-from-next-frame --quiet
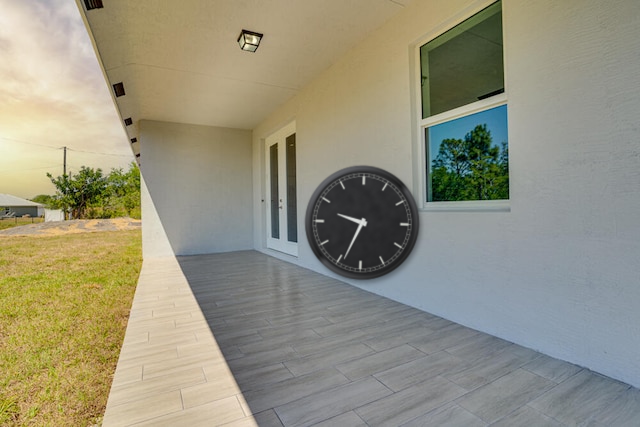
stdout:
h=9 m=34
